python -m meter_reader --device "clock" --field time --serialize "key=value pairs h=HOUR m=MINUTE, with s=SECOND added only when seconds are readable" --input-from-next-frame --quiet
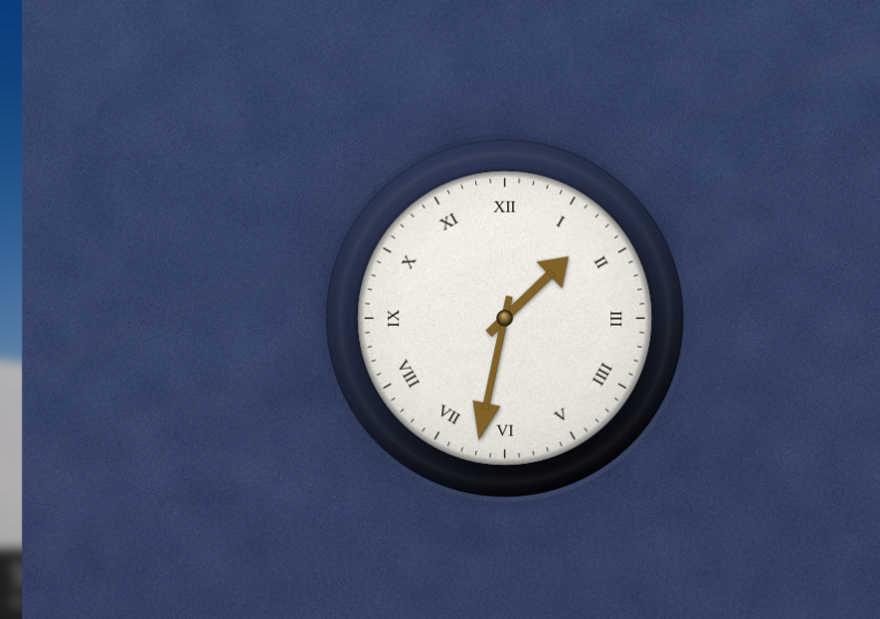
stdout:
h=1 m=32
